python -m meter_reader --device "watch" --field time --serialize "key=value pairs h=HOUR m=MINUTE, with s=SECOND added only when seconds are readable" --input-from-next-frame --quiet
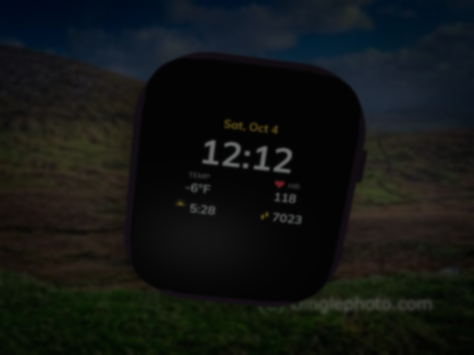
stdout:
h=12 m=12
